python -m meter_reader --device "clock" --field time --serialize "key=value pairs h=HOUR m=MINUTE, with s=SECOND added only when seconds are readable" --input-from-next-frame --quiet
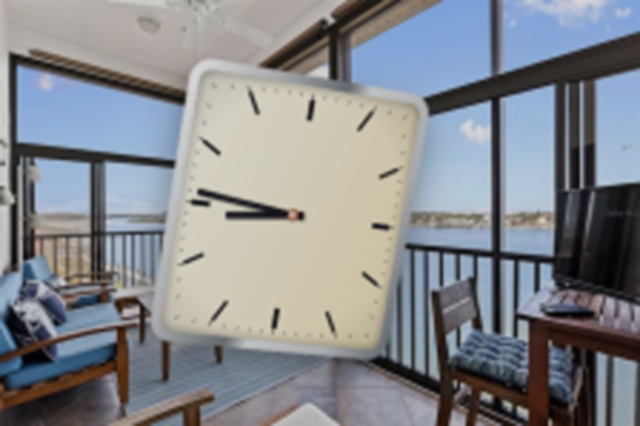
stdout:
h=8 m=46
